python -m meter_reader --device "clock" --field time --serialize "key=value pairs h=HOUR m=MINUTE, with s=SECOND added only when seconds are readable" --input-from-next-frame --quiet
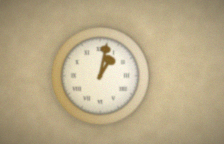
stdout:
h=1 m=2
